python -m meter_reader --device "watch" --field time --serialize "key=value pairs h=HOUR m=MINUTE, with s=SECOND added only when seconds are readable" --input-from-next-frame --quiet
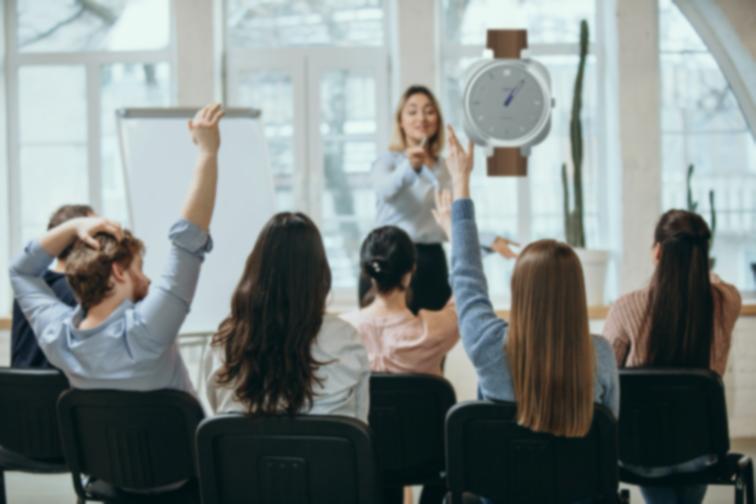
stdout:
h=1 m=6
